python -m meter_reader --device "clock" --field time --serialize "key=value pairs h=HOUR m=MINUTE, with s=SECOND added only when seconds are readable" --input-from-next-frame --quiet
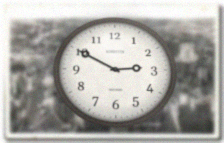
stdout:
h=2 m=50
